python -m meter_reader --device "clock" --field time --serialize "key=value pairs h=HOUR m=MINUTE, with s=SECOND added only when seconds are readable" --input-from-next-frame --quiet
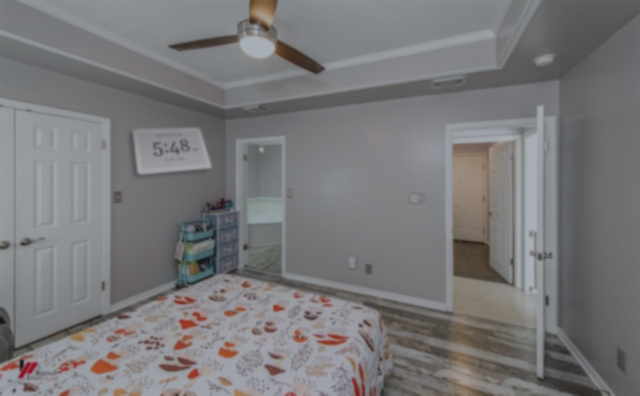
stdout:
h=5 m=48
